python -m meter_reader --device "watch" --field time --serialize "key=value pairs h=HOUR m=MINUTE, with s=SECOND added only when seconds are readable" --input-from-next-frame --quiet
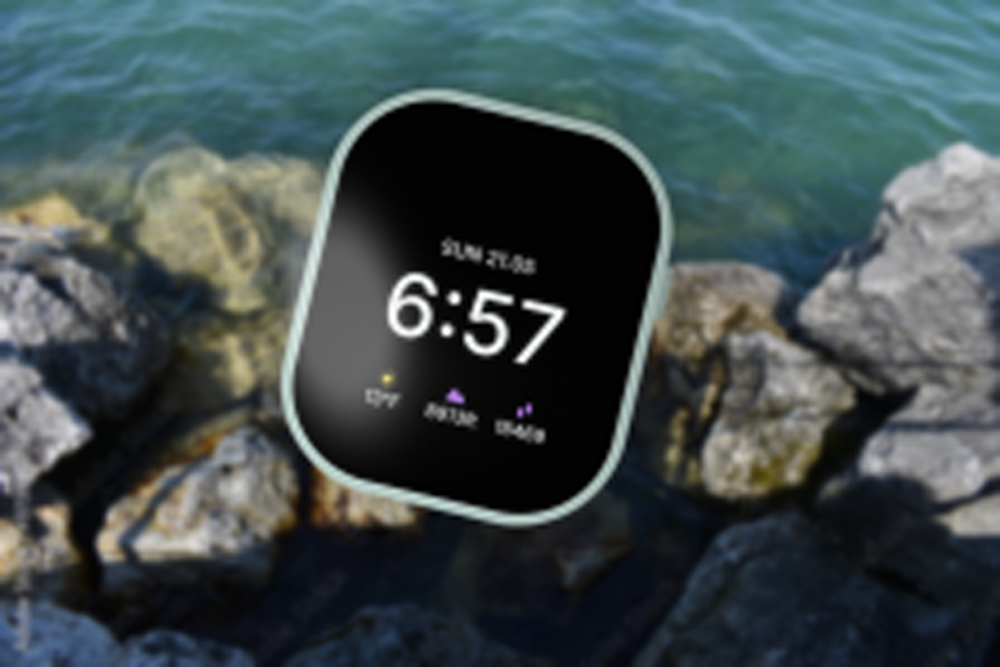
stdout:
h=6 m=57
